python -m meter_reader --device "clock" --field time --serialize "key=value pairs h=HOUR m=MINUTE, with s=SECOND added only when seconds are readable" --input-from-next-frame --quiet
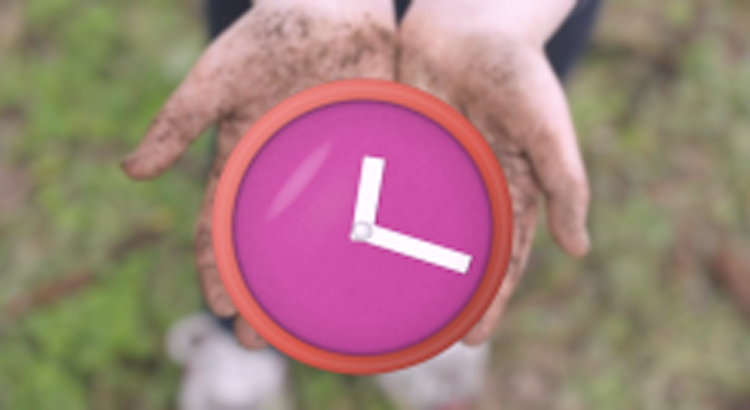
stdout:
h=12 m=18
